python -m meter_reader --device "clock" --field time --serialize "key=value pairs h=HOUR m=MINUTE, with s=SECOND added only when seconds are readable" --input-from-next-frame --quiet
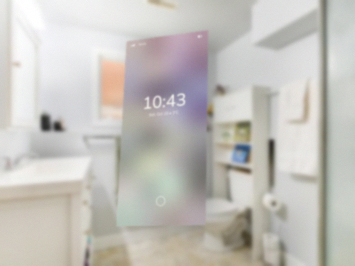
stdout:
h=10 m=43
